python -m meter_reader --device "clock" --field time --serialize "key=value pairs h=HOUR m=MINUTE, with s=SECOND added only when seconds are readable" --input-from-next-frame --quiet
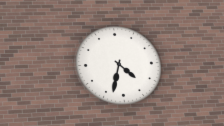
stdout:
h=4 m=33
